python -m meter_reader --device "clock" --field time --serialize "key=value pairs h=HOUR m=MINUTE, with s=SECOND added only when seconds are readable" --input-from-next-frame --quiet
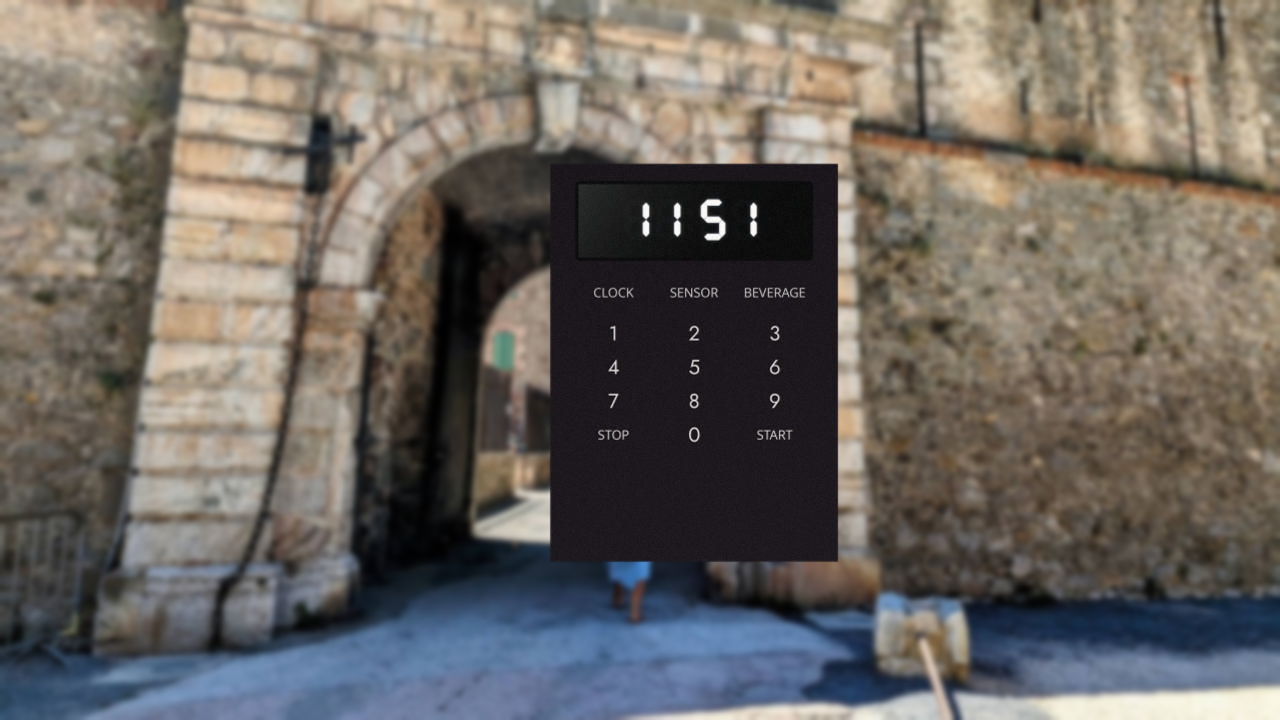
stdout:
h=11 m=51
